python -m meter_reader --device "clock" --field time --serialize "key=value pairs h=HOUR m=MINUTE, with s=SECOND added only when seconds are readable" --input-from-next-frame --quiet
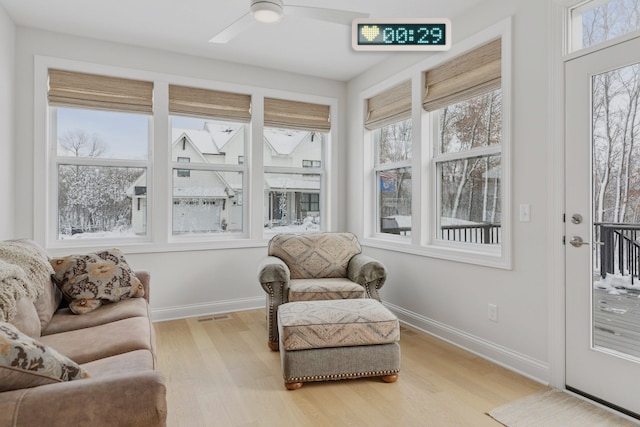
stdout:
h=0 m=29
